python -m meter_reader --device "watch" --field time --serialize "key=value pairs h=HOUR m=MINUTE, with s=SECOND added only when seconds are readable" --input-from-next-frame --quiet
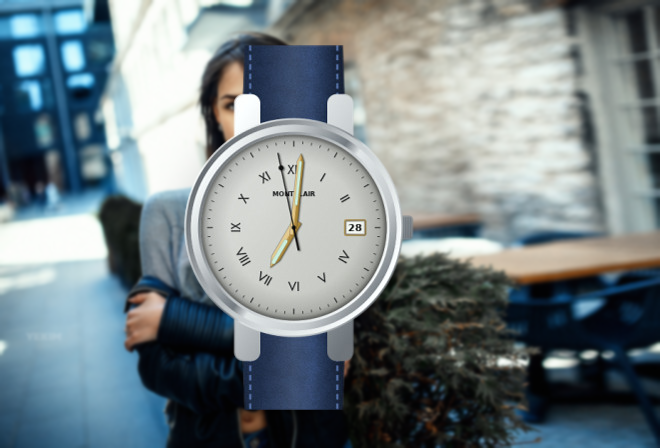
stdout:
h=7 m=0 s=58
